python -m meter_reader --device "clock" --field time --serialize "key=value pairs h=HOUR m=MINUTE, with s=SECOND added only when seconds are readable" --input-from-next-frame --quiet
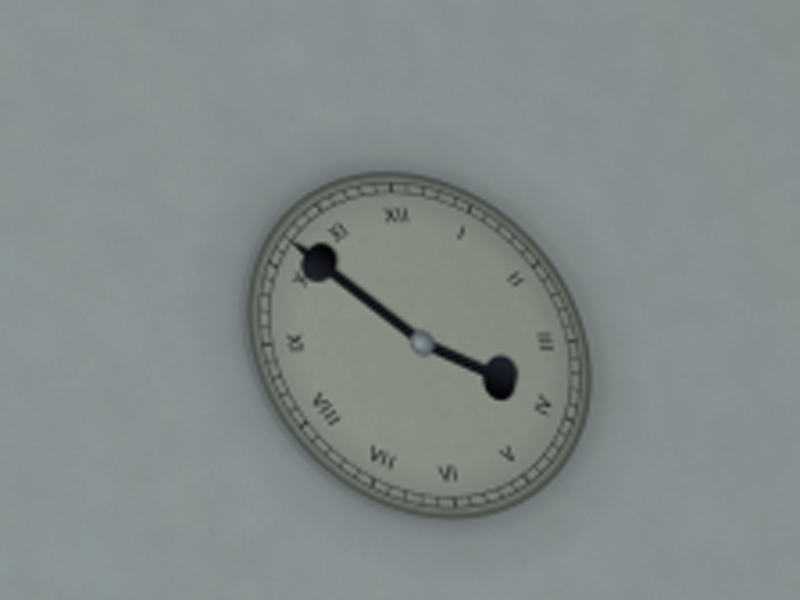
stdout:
h=3 m=52
